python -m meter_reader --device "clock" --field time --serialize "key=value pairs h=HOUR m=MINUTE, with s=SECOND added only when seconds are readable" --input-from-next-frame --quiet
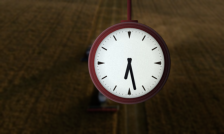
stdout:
h=6 m=28
